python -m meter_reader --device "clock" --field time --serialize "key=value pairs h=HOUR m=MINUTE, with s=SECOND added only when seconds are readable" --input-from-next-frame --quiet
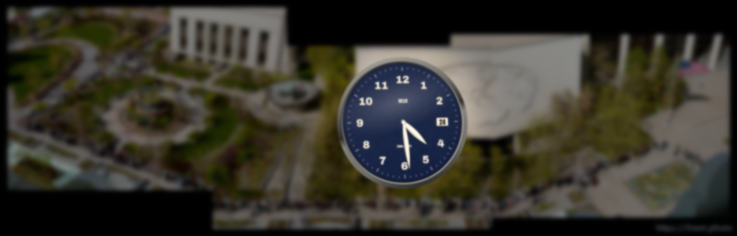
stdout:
h=4 m=29
